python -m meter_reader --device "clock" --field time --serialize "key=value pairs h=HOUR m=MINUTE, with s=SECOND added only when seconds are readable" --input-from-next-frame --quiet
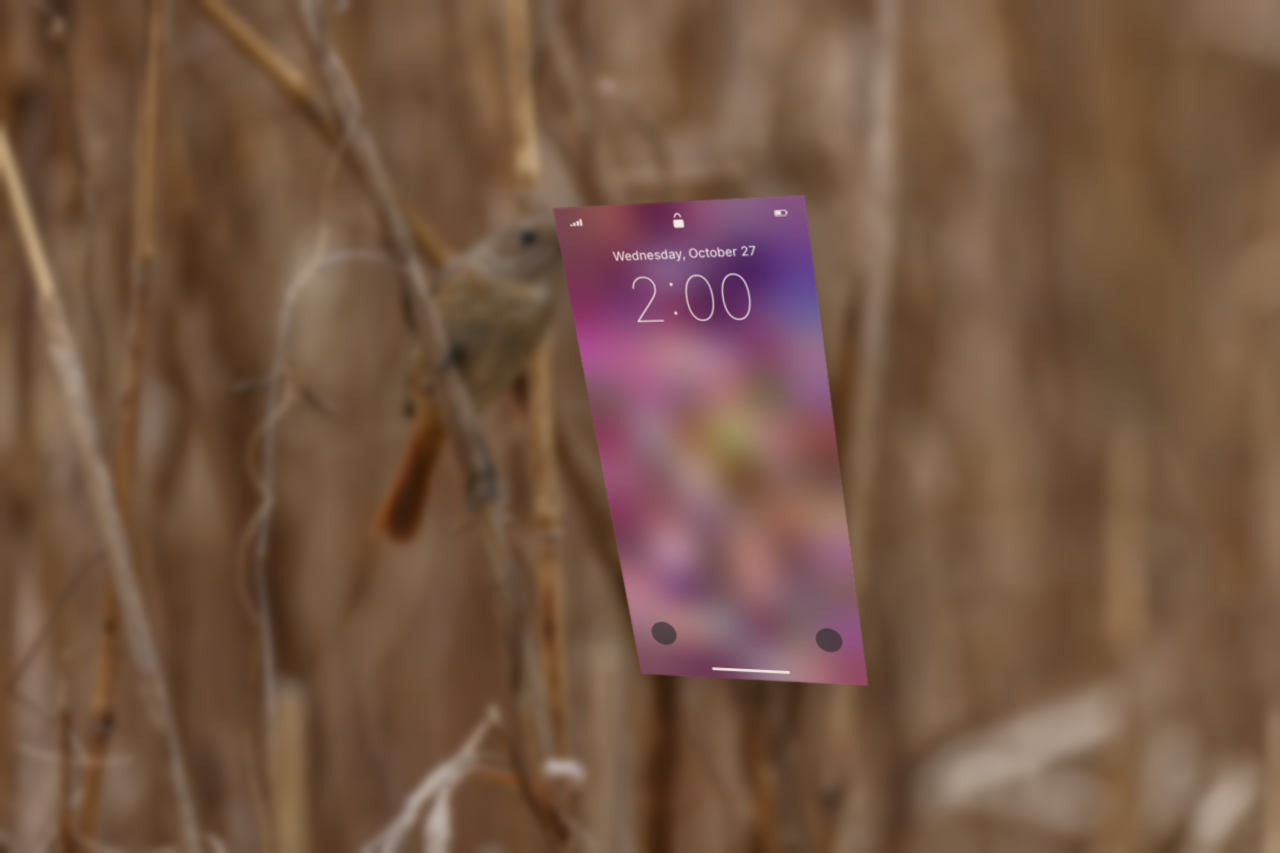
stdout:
h=2 m=0
